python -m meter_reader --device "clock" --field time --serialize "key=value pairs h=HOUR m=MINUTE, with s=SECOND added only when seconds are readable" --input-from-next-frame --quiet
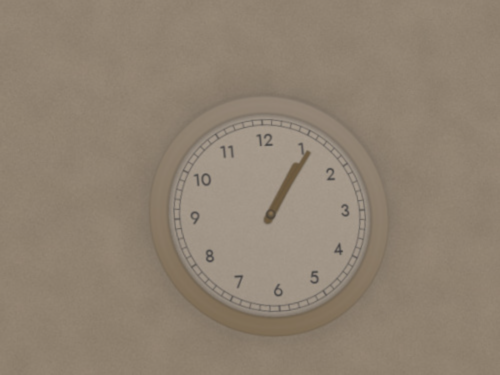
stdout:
h=1 m=6
